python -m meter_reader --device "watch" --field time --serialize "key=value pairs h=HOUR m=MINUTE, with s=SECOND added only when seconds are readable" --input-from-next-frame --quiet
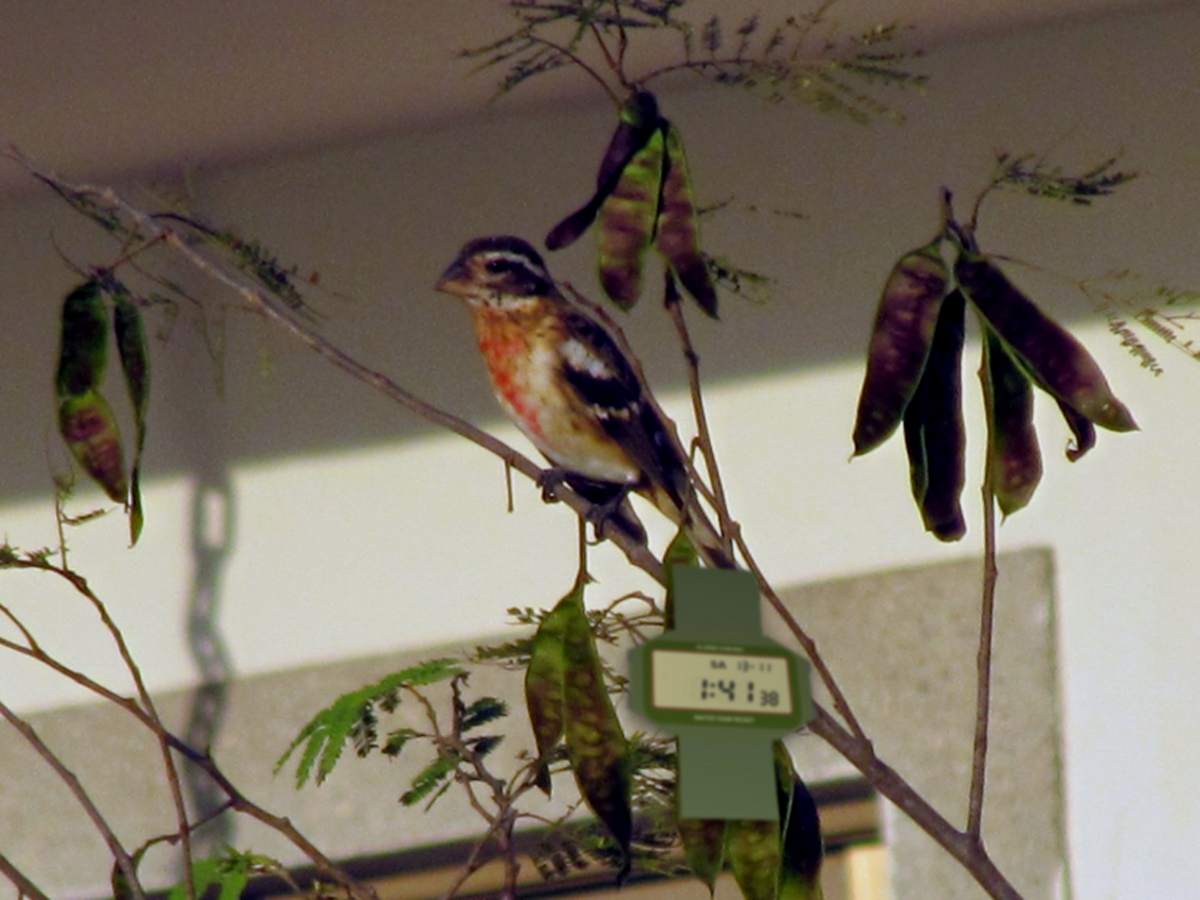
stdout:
h=1 m=41
